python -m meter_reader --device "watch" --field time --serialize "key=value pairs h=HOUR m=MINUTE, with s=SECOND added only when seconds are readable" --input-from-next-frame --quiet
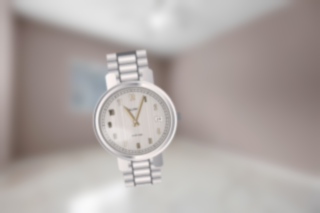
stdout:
h=11 m=4
